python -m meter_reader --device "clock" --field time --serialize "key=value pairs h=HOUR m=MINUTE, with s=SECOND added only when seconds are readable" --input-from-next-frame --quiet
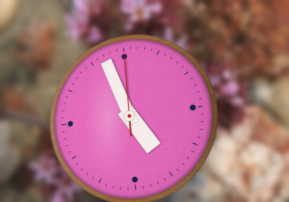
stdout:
h=4 m=57 s=0
